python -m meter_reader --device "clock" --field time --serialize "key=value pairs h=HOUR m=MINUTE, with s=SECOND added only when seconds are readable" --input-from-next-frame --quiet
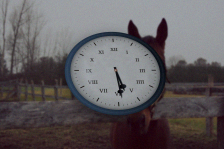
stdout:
h=5 m=29
